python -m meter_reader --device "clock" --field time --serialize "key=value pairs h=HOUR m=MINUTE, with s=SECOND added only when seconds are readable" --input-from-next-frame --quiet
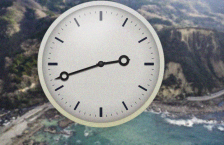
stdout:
h=2 m=42
